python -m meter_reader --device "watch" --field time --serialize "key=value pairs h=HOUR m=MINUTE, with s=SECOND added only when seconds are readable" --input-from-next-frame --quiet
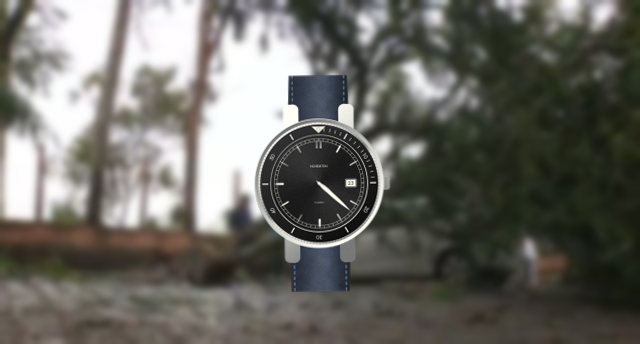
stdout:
h=4 m=22
